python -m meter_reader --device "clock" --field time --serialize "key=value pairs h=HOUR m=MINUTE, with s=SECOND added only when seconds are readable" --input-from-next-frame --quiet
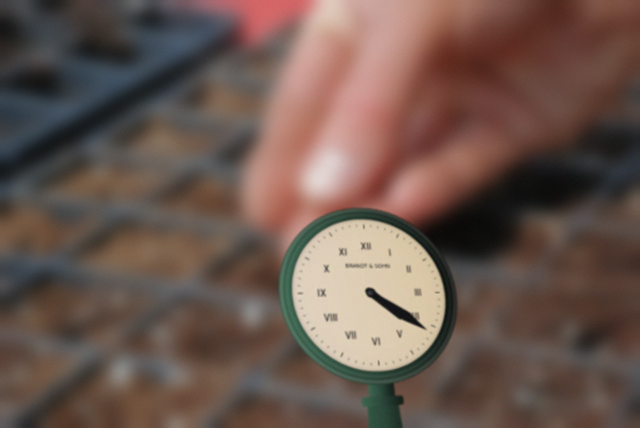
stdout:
h=4 m=21
